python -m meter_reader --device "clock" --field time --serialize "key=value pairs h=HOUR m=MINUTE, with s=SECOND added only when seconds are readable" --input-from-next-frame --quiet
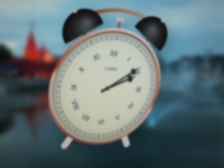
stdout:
h=2 m=9
